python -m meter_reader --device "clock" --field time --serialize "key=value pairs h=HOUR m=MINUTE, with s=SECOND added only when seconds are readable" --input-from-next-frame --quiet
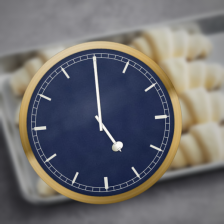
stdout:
h=5 m=0
